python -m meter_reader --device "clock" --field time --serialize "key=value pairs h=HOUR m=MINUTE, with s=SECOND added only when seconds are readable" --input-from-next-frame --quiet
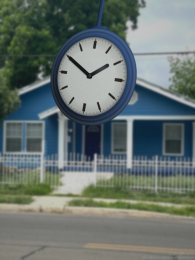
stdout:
h=1 m=50
